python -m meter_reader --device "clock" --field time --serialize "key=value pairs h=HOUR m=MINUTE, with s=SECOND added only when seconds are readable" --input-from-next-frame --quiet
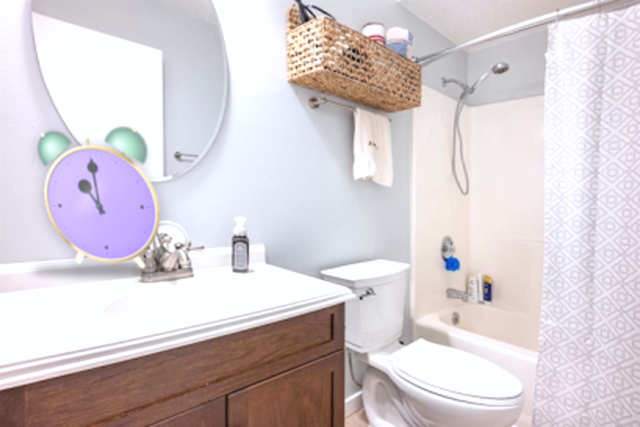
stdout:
h=11 m=0
